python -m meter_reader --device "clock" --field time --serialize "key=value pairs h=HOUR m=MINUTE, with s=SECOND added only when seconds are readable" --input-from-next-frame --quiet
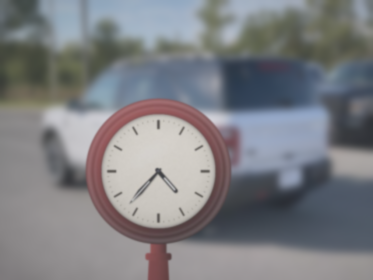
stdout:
h=4 m=37
